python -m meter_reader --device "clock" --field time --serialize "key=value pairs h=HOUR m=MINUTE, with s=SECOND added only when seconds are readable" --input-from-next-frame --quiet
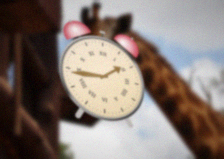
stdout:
h=1 m=44
